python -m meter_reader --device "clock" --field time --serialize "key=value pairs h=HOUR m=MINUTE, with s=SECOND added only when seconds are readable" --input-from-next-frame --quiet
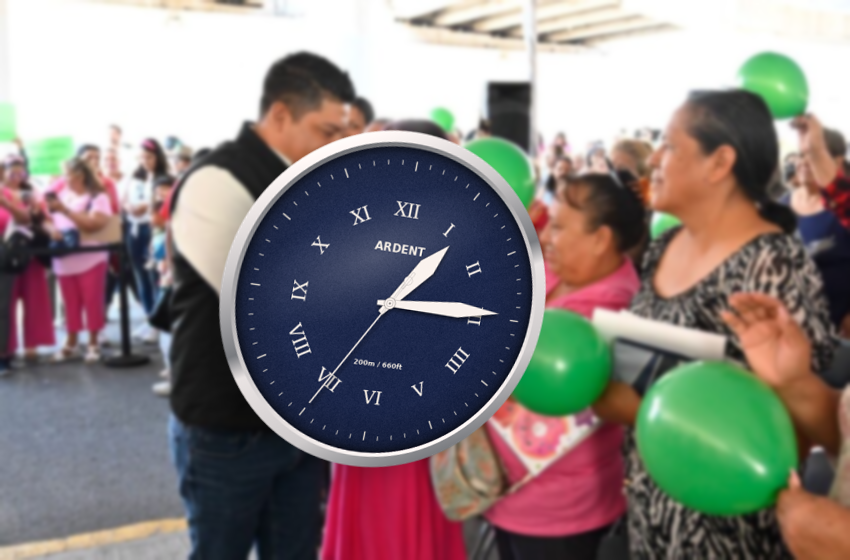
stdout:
h=1 m=14 s=35
